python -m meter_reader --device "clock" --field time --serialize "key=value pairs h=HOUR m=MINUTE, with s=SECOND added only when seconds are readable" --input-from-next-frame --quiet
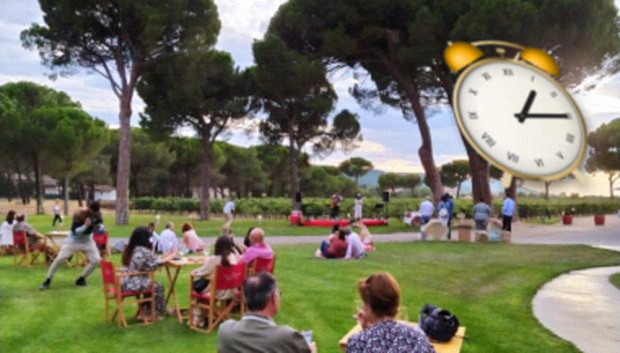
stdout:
h=1 m=15
